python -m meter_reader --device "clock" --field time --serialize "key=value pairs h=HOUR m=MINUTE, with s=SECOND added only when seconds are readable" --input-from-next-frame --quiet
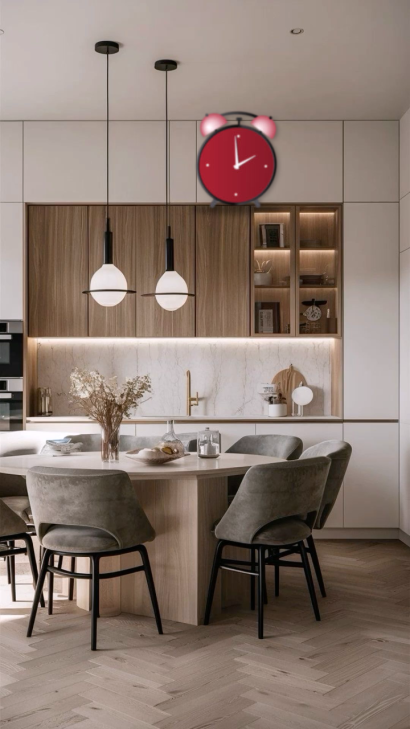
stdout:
h=1 m=59
